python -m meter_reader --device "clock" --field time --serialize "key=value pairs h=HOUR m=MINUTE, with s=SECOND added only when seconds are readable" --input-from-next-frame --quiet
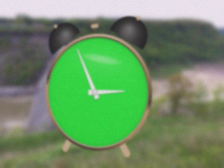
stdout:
h=2 m=56
